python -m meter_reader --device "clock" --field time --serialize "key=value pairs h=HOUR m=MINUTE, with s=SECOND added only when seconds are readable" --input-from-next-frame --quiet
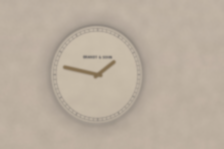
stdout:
h=1 m=47
